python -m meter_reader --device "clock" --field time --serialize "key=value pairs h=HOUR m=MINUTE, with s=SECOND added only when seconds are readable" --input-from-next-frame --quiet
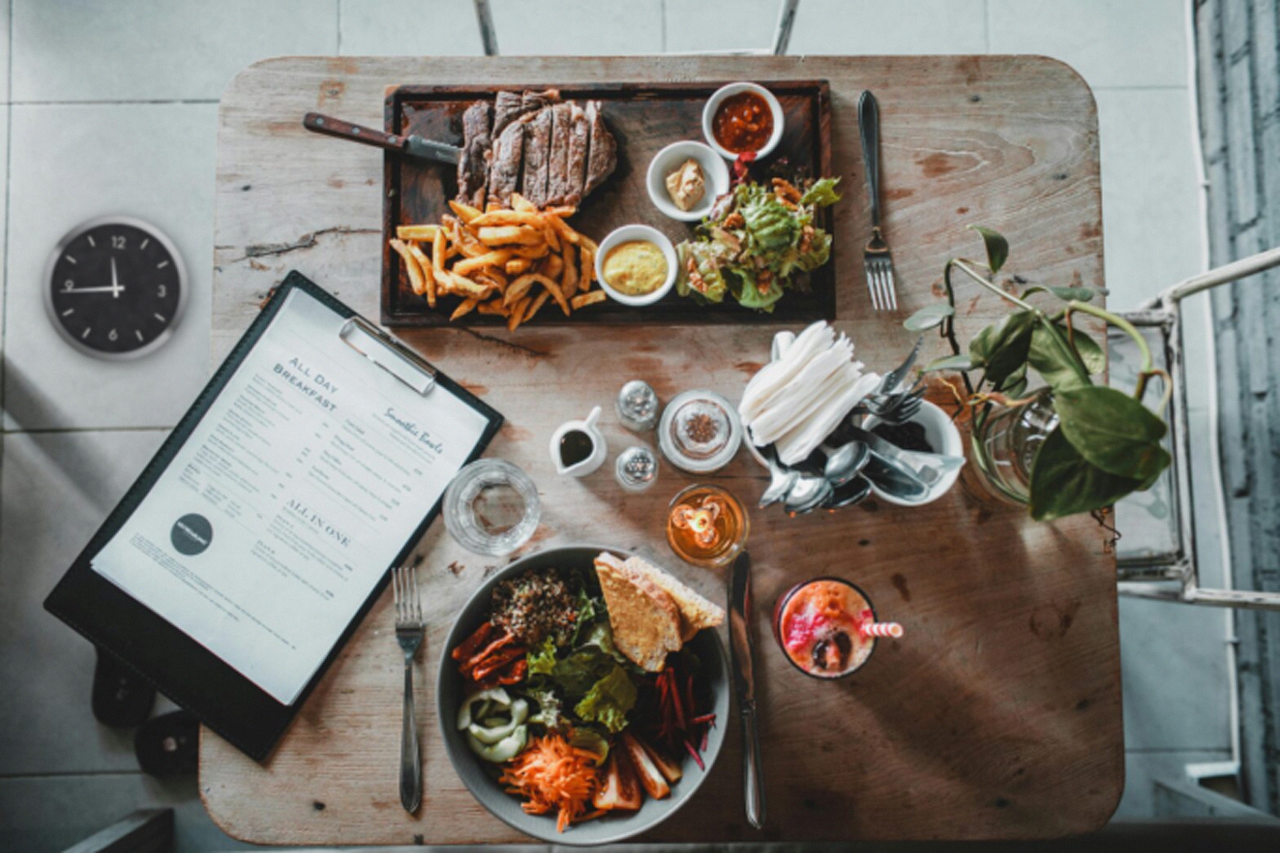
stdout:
h=11 m=44
